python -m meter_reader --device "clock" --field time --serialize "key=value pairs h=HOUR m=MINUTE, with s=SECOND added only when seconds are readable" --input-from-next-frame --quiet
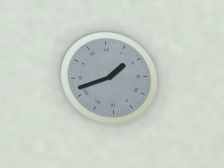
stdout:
h=1 m=42
